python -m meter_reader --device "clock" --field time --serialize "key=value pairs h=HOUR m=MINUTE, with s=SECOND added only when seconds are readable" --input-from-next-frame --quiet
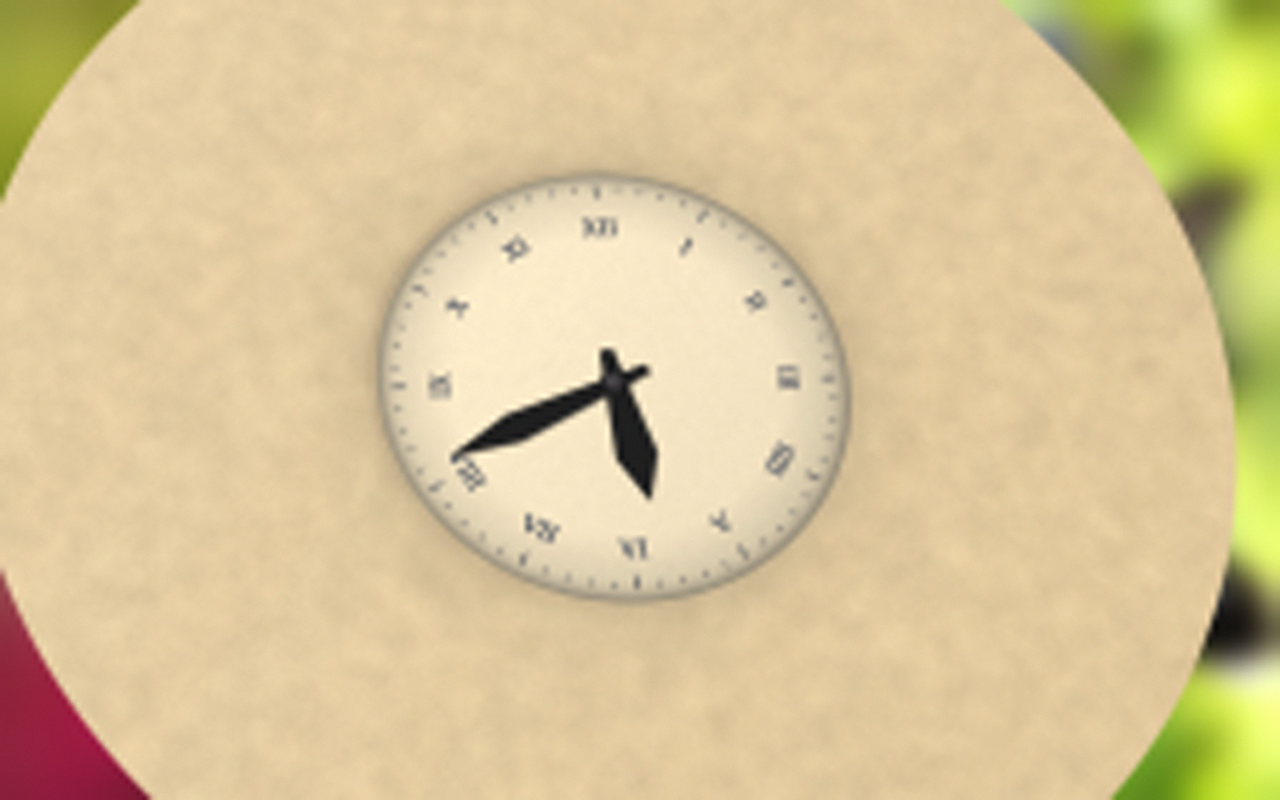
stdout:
h=5 m=41
